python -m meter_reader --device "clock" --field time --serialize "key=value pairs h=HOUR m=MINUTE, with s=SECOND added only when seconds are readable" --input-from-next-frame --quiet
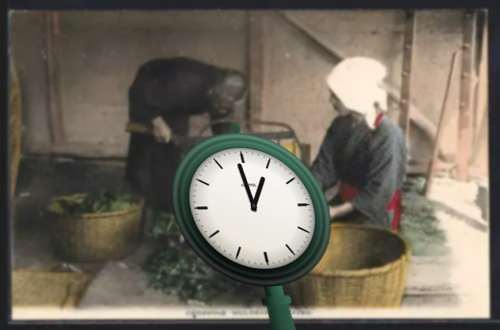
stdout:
h=12 m=59
